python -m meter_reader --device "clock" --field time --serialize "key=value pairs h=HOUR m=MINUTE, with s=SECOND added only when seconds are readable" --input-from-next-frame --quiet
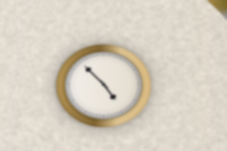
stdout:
h=4 m=53
